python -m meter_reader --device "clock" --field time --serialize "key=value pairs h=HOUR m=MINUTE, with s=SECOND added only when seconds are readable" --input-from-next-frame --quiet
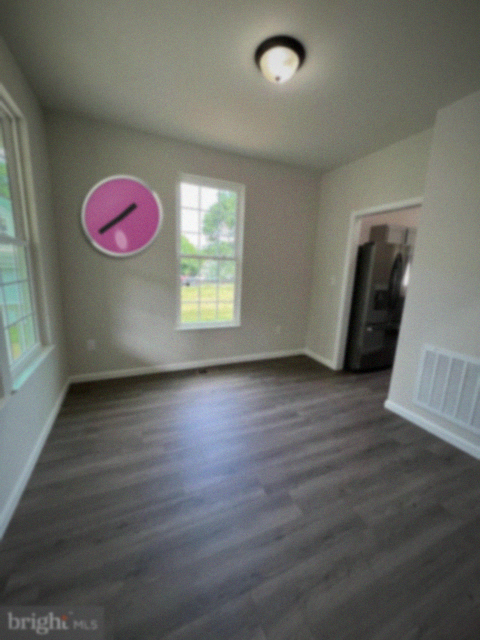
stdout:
h=1 m=39
